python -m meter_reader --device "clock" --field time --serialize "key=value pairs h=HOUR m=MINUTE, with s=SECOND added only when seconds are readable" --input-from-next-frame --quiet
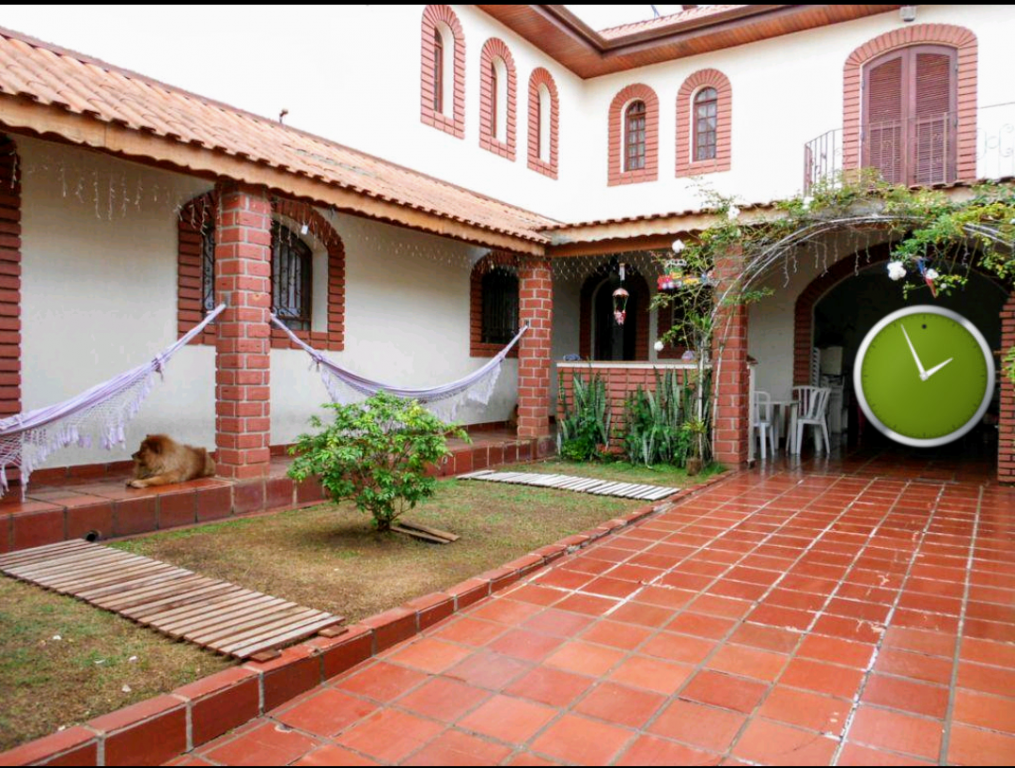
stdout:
h=1 m=56
